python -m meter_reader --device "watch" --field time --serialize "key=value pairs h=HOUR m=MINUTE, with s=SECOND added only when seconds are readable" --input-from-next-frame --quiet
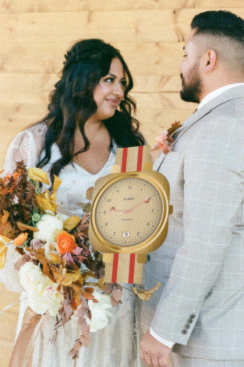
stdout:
h=9 m=10
